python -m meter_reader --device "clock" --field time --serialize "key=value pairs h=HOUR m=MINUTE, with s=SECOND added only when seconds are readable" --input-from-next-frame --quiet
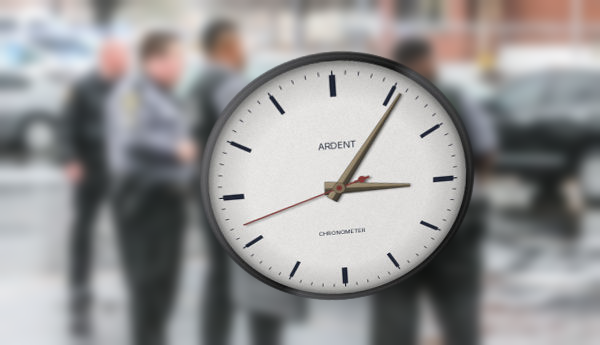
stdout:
h=3 m=5 s=42
